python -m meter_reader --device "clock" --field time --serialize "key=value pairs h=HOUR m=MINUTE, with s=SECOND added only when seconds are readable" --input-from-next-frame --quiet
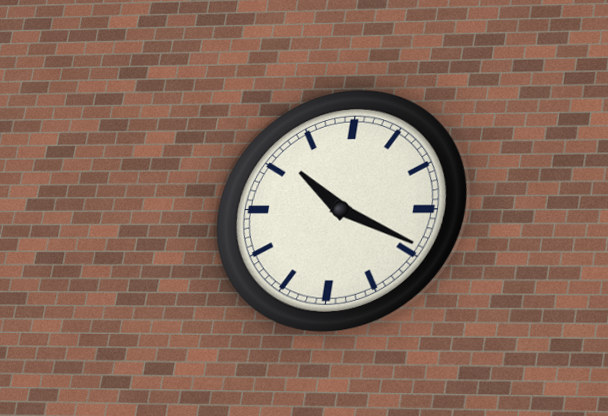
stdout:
h=10 m=19
